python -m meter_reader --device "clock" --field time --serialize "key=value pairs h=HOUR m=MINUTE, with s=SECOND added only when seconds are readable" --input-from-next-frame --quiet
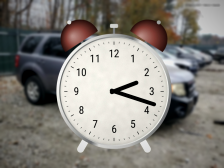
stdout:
h=2 m=18
